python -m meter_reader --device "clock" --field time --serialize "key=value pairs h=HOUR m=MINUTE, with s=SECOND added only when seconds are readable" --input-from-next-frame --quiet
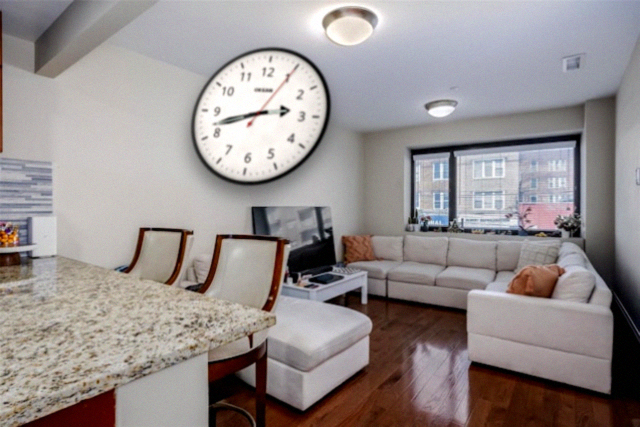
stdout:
h=2 m=42 s=5
